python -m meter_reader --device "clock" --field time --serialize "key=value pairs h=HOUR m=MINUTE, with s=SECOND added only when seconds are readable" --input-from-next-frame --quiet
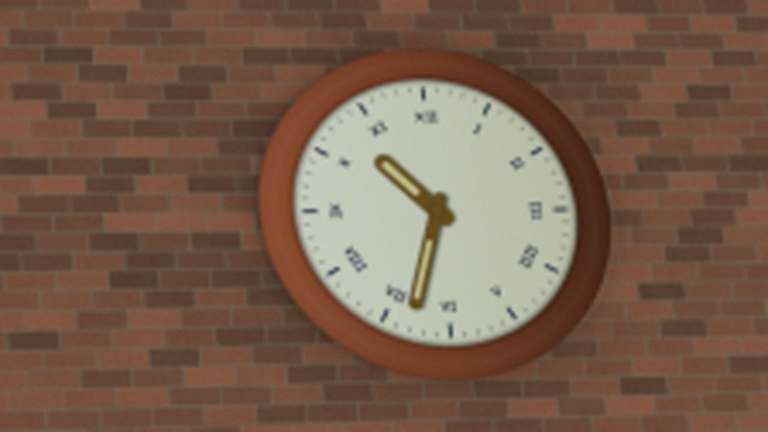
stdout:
h=10 m=33
